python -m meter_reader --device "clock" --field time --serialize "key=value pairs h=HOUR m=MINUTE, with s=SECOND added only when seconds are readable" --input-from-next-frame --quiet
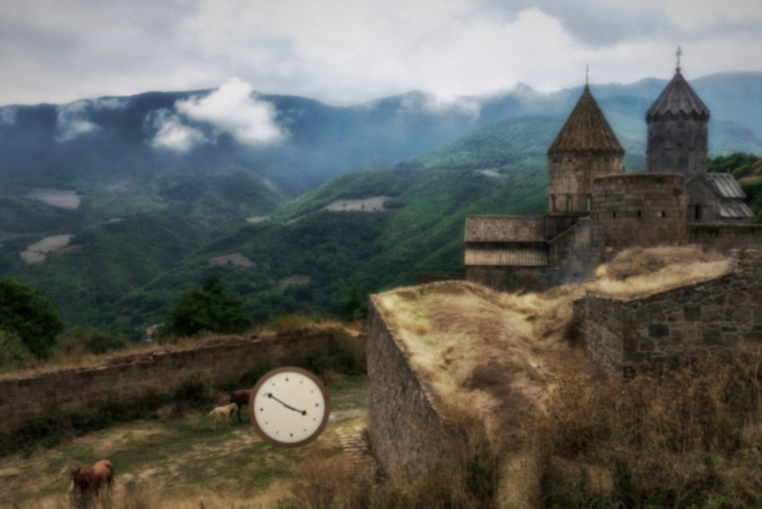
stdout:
h=3 m=51
